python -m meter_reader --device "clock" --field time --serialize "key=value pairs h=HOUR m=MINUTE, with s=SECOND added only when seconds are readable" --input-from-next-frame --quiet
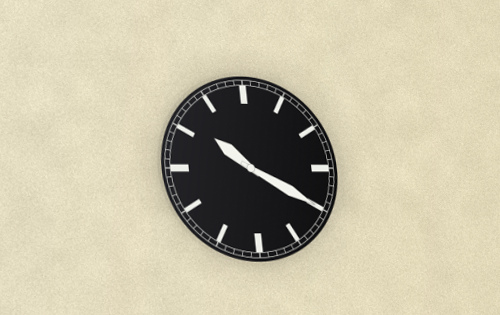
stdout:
h=10 m=20
